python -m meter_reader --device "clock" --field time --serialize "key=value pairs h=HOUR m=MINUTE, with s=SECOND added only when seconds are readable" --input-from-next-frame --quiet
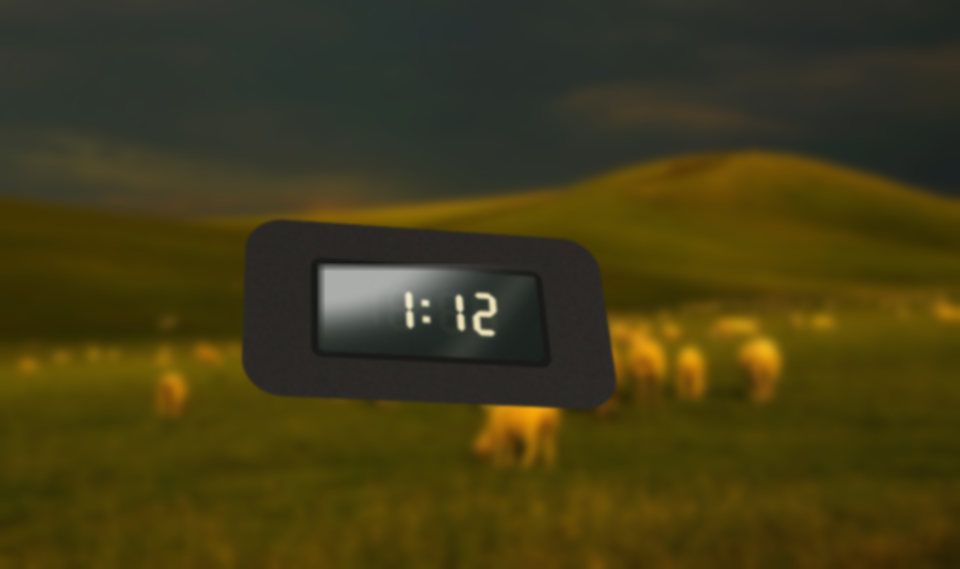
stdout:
h=1 m=12
